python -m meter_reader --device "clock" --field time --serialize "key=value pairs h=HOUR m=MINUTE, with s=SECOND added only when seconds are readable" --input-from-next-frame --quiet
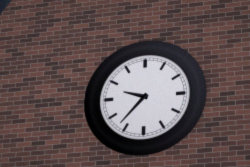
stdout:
h=9 m=37
